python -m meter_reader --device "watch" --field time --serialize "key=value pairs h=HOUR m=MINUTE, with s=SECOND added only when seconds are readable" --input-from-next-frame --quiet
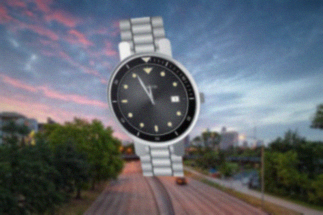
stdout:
h=11 m=56
